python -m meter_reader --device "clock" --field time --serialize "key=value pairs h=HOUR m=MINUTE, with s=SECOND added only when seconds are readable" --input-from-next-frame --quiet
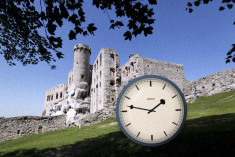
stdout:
h=1 m=47
